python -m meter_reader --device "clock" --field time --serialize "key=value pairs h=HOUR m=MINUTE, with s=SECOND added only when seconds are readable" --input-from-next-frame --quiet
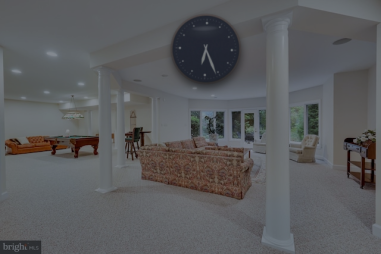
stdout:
h=6 m=26
